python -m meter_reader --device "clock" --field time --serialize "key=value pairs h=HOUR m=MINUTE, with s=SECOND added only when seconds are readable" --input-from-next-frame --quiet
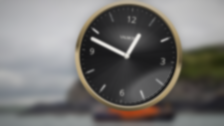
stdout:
h=12 m=48
